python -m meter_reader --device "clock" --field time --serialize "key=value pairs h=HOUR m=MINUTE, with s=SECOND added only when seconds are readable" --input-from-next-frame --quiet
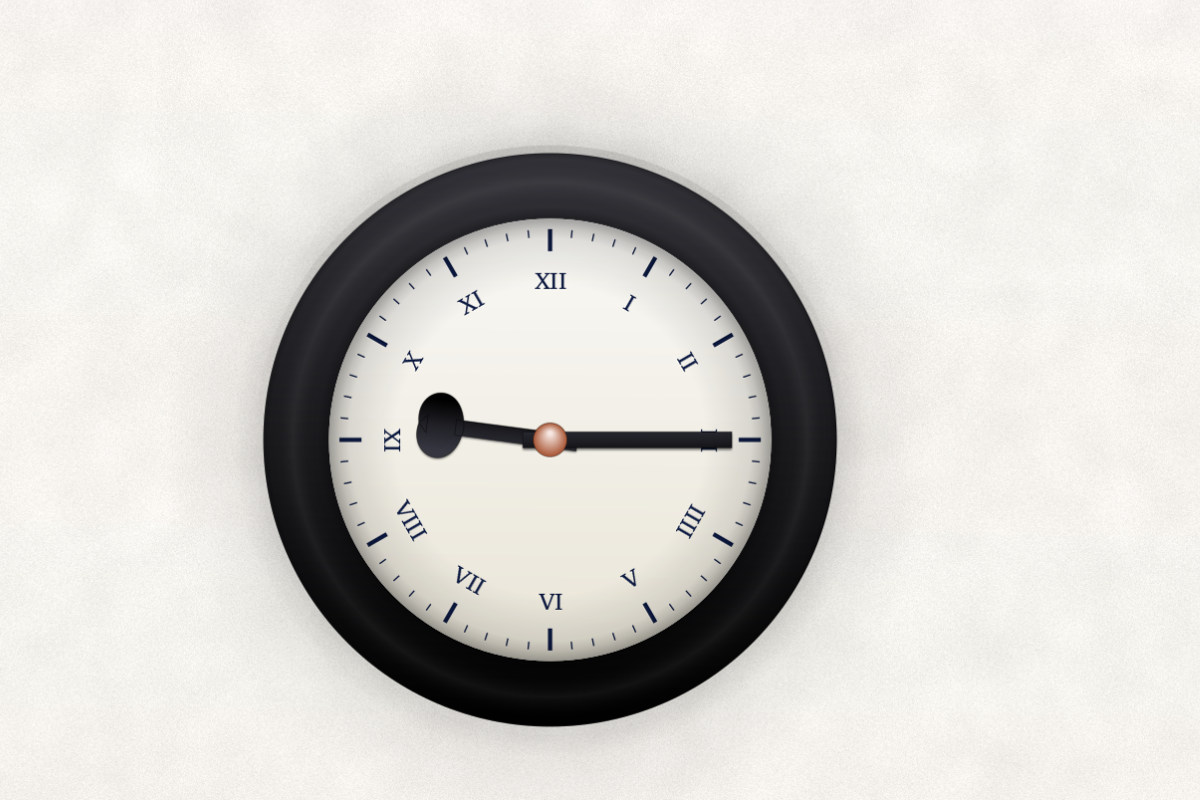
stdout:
h=9 m=15
